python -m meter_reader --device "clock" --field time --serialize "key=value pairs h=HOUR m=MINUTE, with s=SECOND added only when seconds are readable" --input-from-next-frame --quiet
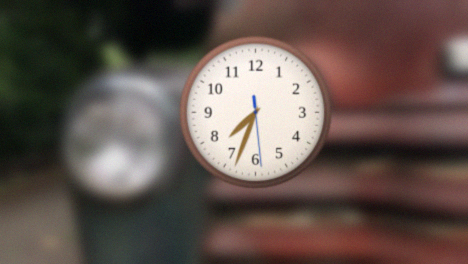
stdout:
h=7 m=33 s=29
